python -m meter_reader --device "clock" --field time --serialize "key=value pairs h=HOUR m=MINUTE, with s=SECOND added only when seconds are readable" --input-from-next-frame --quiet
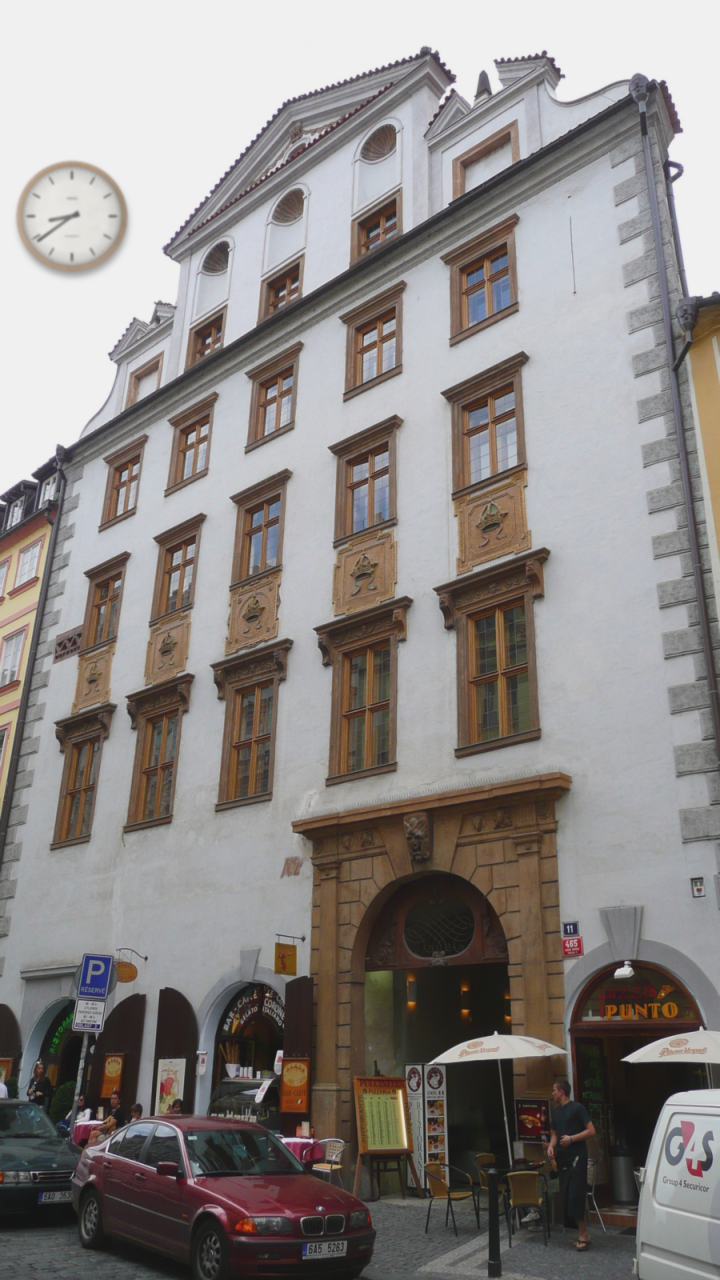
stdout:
h=8 m=39
